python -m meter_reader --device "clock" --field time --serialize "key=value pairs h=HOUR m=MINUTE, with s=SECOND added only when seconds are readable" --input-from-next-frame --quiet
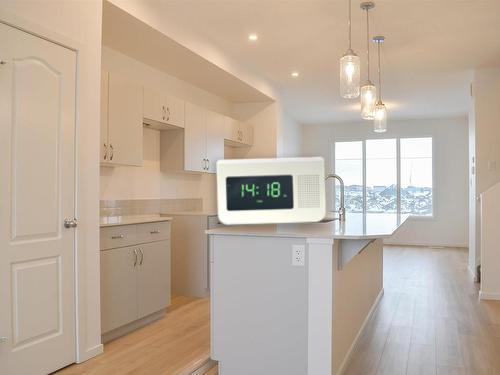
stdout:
h=14 m=18
